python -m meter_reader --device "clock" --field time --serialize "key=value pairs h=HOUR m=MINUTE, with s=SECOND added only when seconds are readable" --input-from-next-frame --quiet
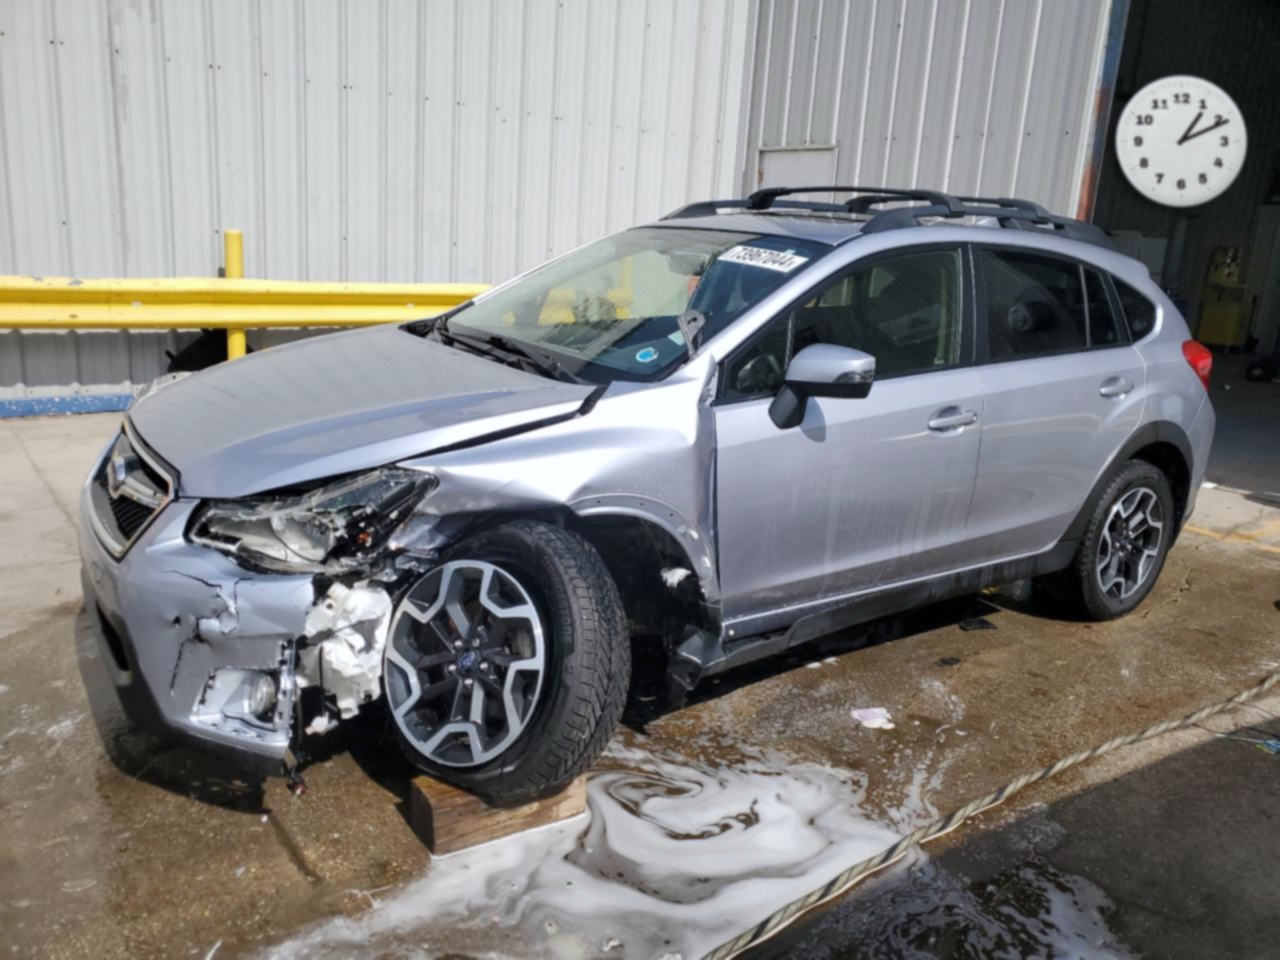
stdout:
h=1 m=11
